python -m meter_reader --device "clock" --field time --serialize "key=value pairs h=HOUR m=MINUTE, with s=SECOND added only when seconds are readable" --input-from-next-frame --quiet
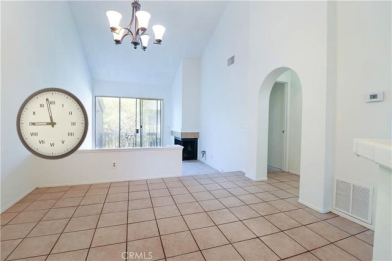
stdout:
h=8 m=58
